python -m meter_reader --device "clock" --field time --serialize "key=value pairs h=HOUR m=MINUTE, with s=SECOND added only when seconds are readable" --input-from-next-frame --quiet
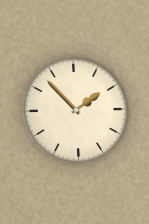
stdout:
h=1 m=53
